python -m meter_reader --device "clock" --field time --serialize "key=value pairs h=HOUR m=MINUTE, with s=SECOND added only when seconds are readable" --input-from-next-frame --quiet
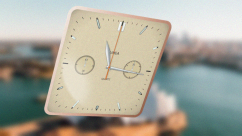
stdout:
h=11 m=16
